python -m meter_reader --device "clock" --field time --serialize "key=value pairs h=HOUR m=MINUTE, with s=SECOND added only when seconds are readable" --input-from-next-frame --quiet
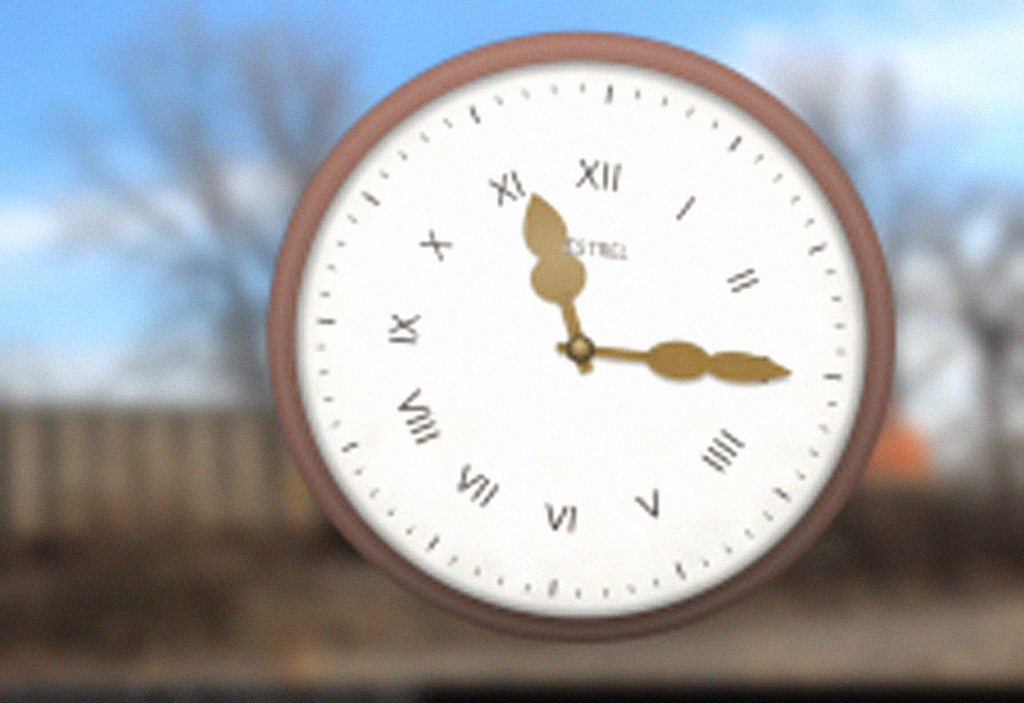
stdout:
h=11 m=15
